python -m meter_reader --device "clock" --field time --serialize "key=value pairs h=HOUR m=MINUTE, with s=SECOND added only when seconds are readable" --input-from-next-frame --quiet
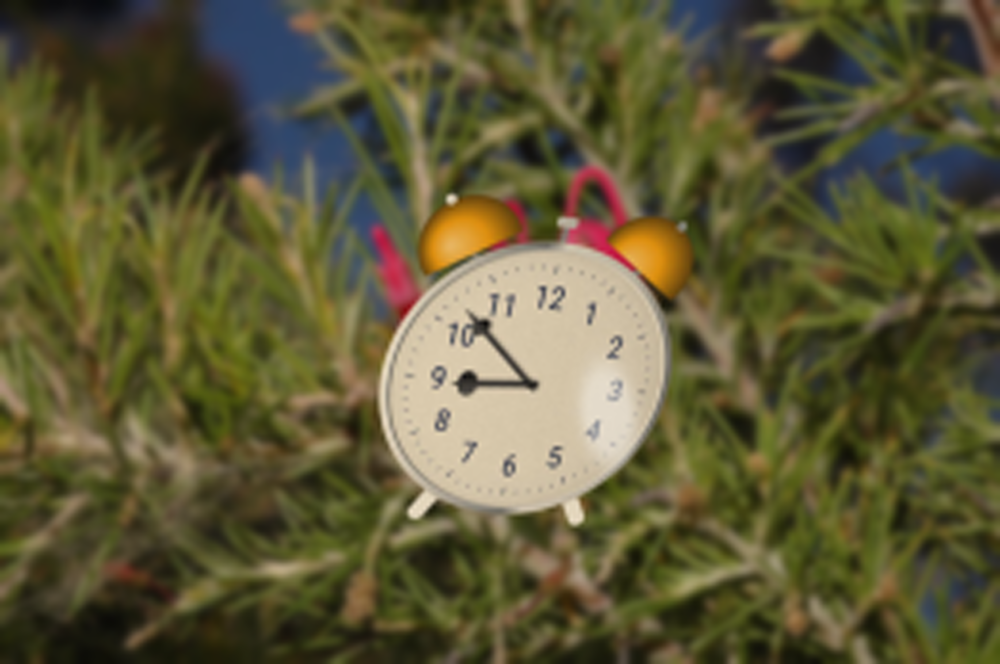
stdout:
h=8 m=52
